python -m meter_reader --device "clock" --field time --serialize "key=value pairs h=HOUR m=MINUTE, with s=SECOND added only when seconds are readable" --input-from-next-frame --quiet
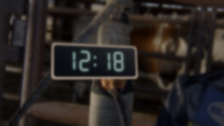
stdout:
h=12 m=18
